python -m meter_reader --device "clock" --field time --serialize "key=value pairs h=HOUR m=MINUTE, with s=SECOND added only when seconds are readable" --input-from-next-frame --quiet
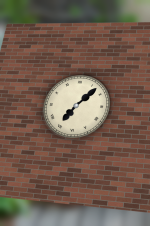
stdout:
h=7 m=7
